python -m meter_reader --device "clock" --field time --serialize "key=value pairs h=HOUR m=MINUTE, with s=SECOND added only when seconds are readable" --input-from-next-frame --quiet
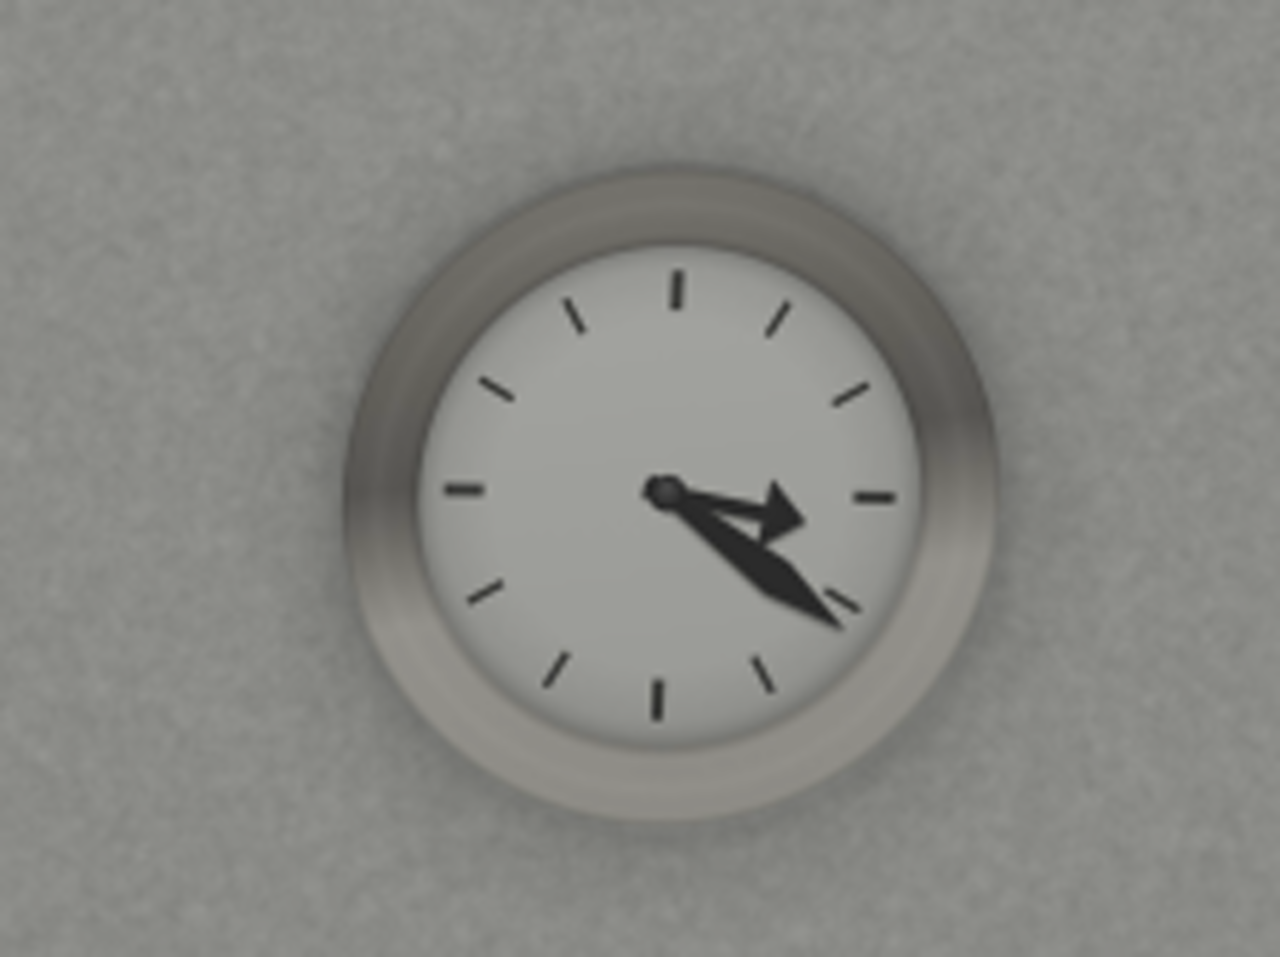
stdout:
h=3 m=21
